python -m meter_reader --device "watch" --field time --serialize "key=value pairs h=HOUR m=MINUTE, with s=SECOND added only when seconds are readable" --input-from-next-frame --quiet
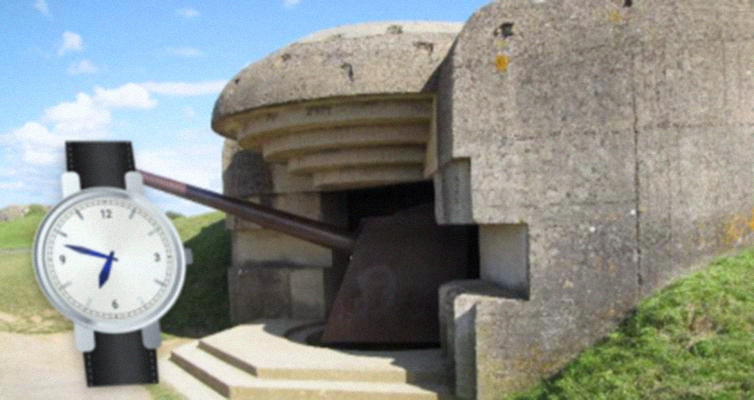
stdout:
h=6 m=48
